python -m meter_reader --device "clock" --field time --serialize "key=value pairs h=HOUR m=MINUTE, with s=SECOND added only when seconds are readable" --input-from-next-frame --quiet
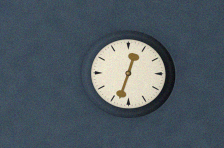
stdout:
h=12 m=33
